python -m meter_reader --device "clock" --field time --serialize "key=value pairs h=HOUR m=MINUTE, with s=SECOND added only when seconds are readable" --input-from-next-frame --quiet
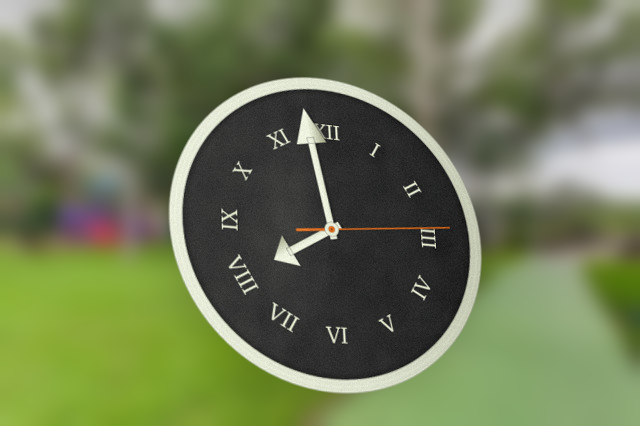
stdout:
h=7 m=58 s=14
